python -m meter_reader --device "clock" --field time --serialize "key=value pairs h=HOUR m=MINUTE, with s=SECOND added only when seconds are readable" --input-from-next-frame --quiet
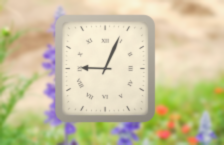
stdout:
h=9 m=4
